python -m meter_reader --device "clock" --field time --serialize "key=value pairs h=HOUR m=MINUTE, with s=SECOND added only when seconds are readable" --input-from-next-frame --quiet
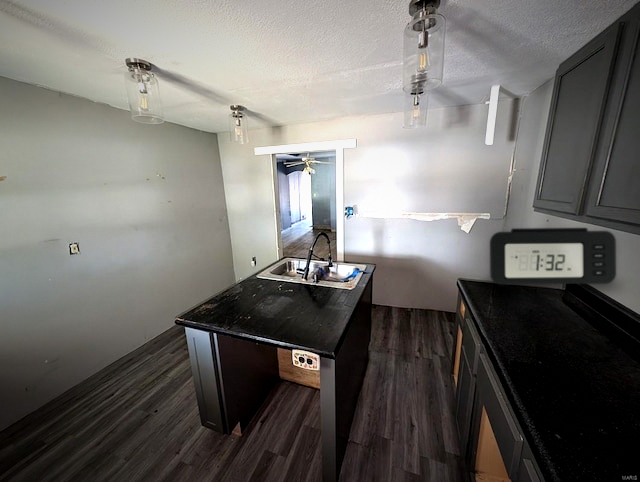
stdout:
h=1 m=32
